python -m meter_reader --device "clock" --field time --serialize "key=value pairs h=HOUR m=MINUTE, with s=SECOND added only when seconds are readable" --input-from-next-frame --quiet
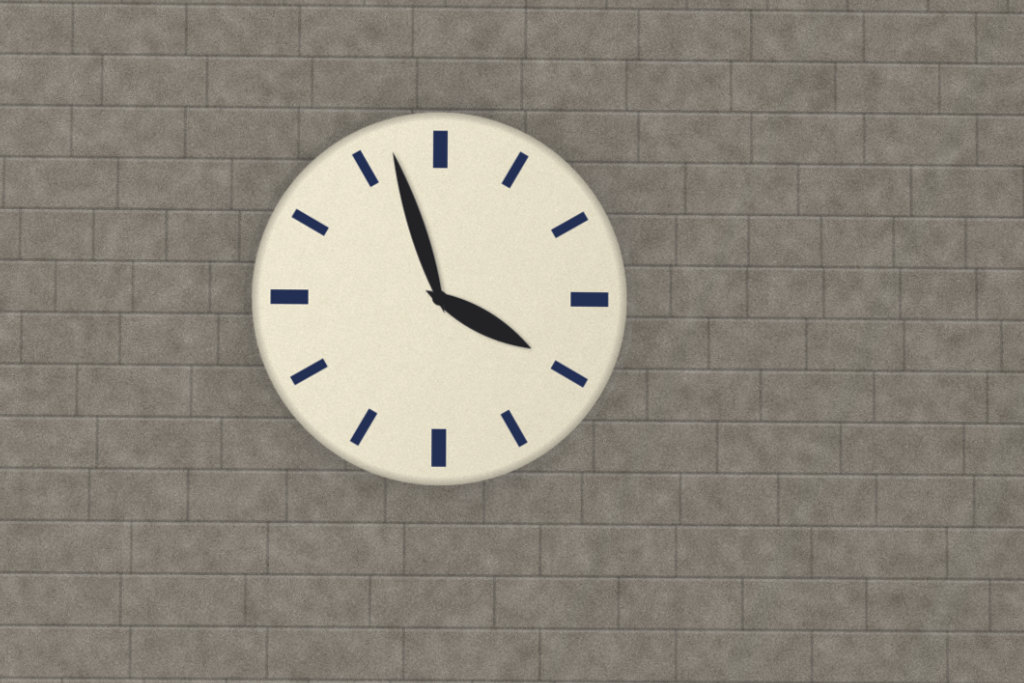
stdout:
h=3 m=57
